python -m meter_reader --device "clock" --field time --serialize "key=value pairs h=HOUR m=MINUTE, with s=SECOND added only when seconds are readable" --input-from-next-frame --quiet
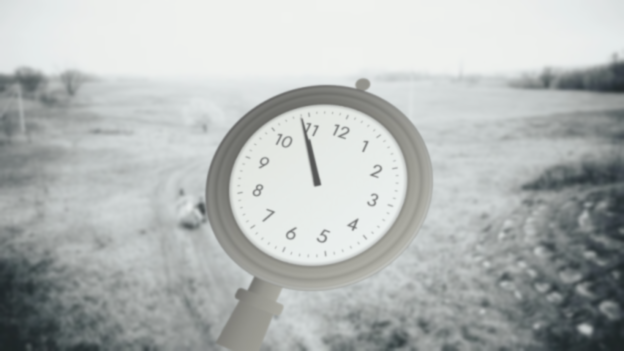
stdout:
h=10 m=54
